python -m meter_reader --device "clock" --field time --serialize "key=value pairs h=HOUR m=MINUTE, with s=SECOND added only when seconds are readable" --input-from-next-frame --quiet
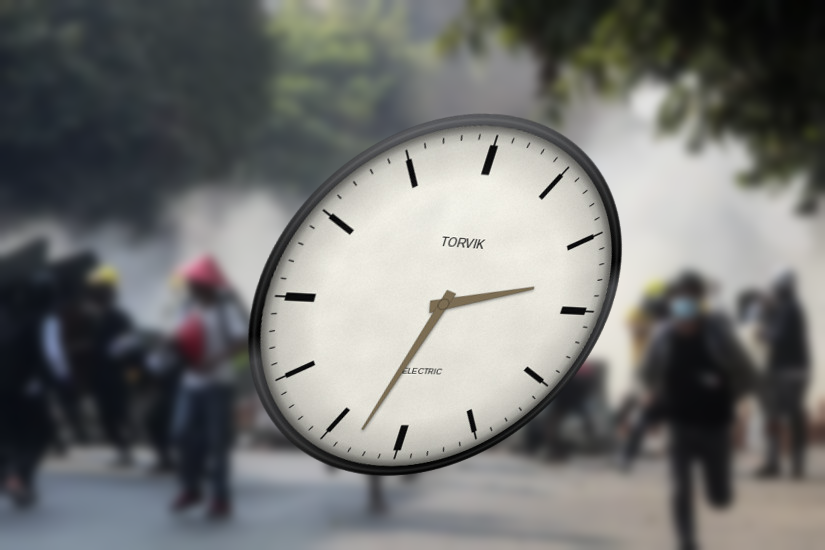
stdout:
h=2 m=33
